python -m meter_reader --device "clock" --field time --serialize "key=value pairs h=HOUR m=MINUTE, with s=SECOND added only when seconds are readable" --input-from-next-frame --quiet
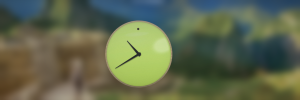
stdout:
h=10 m=40
